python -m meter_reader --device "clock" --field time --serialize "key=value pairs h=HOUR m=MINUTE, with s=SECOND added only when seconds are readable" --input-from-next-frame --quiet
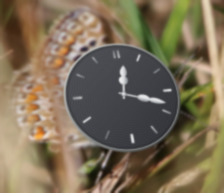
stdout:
h=12 m=18
